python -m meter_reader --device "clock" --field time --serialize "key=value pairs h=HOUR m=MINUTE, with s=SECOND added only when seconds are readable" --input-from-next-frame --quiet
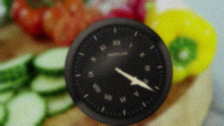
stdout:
h=4 m=21
